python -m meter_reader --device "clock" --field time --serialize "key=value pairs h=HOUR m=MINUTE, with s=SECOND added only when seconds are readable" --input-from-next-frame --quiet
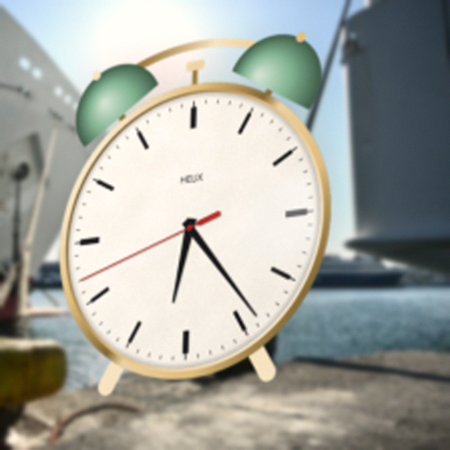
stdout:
h=6 m=23 s=42
